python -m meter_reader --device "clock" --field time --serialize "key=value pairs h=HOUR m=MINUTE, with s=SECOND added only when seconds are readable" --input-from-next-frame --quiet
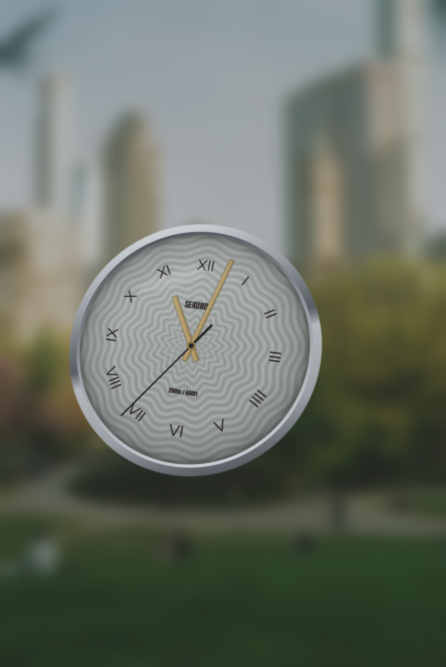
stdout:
h=11 m=2 s=36
